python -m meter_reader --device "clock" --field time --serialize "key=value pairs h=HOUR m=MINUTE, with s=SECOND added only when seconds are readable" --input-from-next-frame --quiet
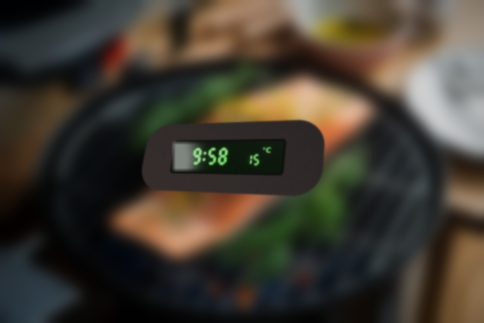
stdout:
h=9 m=58
